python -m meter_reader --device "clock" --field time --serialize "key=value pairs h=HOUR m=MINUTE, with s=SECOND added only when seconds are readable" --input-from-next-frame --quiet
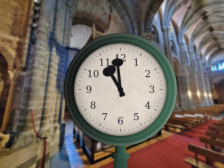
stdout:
h=10 m=59
